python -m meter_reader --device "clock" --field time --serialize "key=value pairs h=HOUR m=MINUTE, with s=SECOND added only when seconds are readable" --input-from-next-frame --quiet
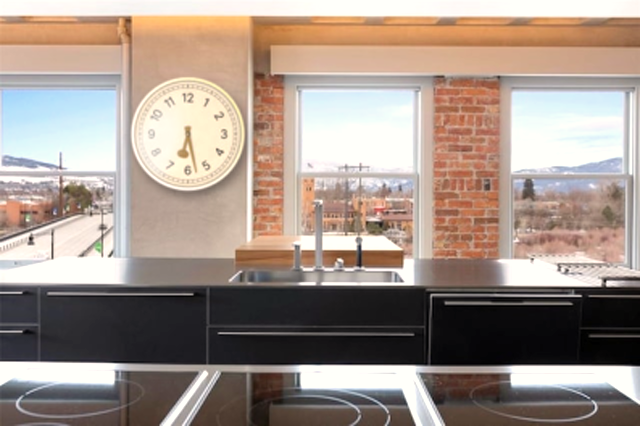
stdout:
h=6 m=28
